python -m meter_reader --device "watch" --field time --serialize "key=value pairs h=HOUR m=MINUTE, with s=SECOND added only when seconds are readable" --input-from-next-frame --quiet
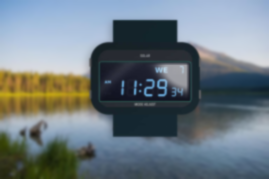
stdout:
h=11 m=29
